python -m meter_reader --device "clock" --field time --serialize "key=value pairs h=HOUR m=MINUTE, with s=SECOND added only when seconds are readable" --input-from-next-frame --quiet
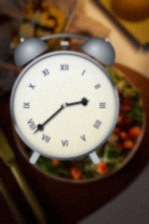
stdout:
h=2 m=38
